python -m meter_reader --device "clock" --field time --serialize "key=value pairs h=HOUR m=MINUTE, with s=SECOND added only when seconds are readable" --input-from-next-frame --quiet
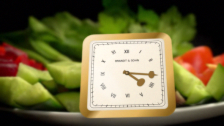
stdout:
h=4 m=16
